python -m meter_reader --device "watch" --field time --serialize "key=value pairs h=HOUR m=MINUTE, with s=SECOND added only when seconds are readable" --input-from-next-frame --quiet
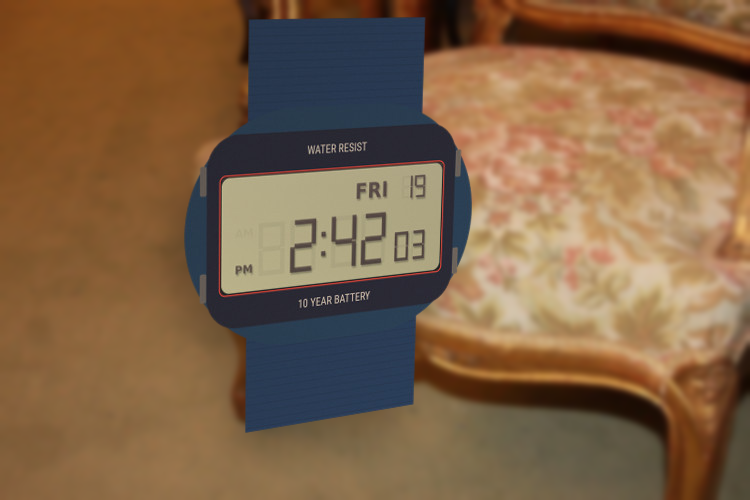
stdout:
h=2 m=42 s=3
